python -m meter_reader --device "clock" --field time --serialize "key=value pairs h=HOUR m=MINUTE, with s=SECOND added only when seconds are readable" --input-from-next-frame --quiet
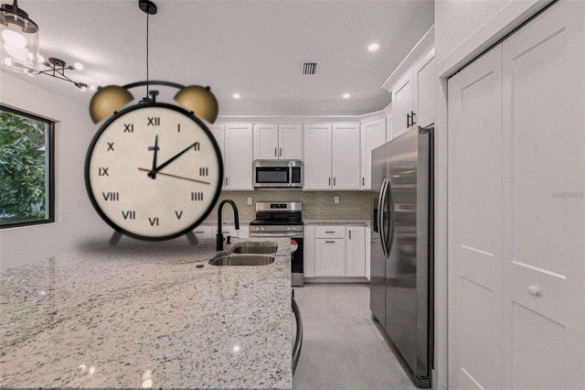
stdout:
h=12 m=9 s=17
